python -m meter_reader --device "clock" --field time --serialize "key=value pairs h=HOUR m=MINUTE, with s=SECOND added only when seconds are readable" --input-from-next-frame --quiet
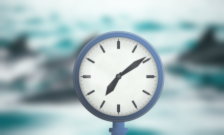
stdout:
h=7 m=9
